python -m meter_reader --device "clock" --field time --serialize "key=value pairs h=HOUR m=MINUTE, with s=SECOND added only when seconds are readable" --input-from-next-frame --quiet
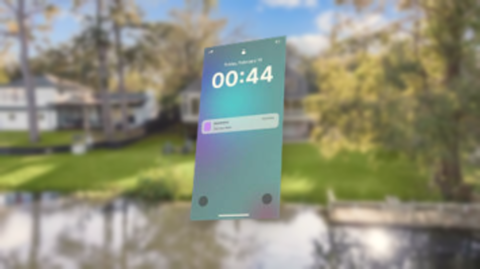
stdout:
h=0 m=44
